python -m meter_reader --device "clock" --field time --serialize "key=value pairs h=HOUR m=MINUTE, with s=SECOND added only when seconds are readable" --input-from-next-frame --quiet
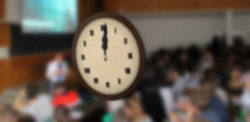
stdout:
h=12 m=1
